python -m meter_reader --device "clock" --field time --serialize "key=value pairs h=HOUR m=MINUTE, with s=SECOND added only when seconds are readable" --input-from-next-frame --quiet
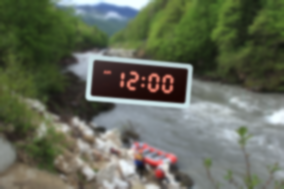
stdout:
h=12 m=0
